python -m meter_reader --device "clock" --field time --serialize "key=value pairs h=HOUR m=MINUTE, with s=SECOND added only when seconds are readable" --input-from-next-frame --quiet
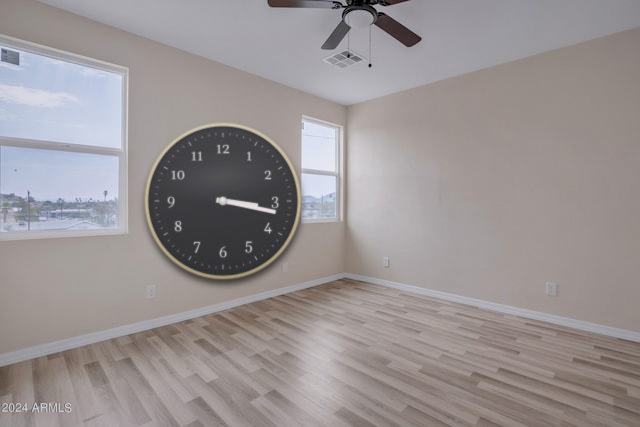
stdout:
h=3 m=17
